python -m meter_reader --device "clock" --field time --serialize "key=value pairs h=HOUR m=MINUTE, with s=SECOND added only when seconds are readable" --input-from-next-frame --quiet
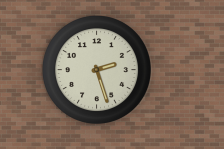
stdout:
h=2 m=27
